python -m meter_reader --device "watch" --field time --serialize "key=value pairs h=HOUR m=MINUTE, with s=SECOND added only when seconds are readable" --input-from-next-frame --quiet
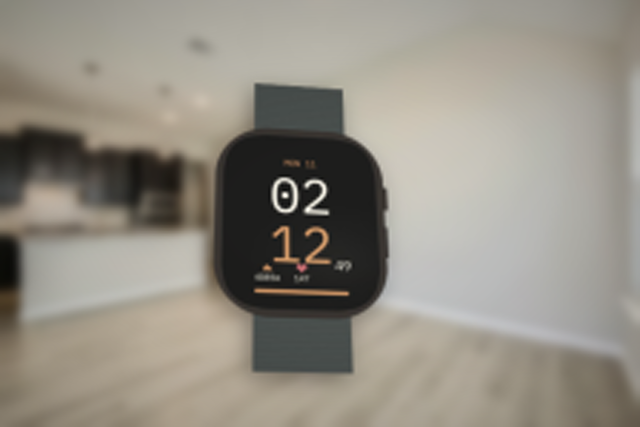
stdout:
h=2 m=12
